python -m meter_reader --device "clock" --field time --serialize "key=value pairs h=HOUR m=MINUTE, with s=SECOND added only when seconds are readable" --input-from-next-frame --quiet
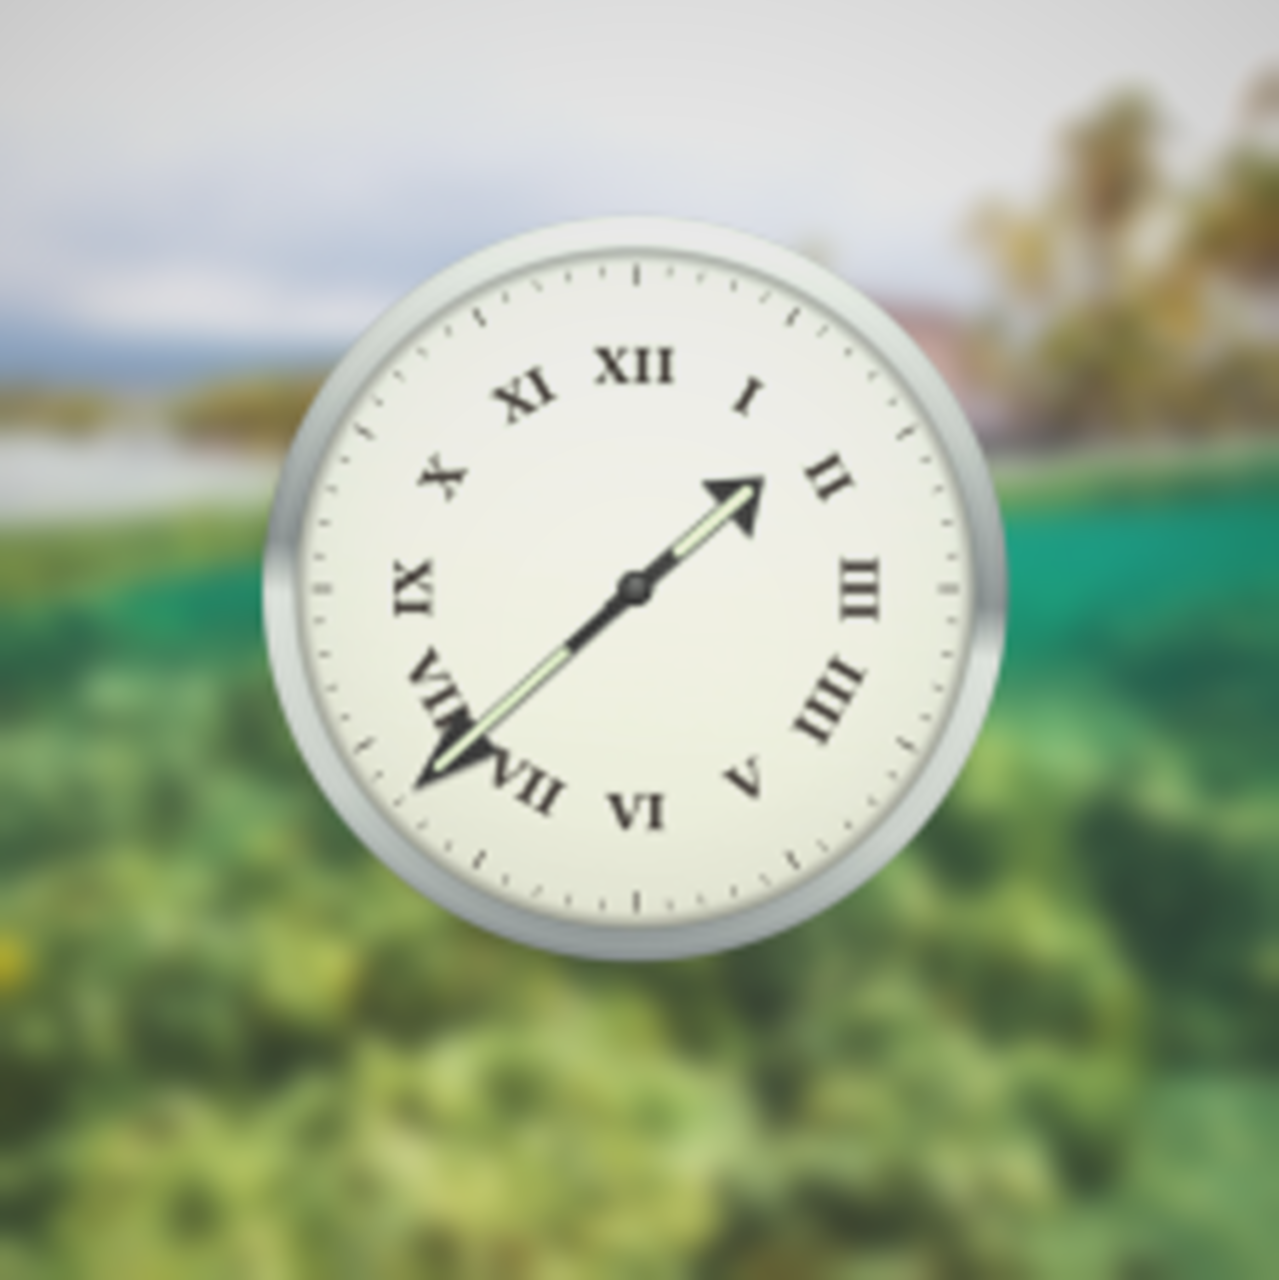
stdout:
h=1 m=38
